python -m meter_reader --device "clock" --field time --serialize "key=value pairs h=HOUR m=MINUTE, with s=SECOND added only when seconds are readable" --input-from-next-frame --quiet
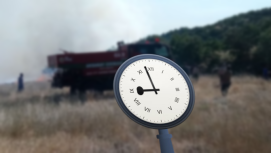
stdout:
h=8 m=58
